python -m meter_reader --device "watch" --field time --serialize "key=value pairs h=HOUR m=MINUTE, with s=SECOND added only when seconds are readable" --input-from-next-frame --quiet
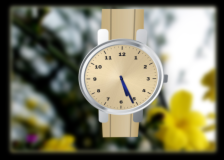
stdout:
h=5 m=26
